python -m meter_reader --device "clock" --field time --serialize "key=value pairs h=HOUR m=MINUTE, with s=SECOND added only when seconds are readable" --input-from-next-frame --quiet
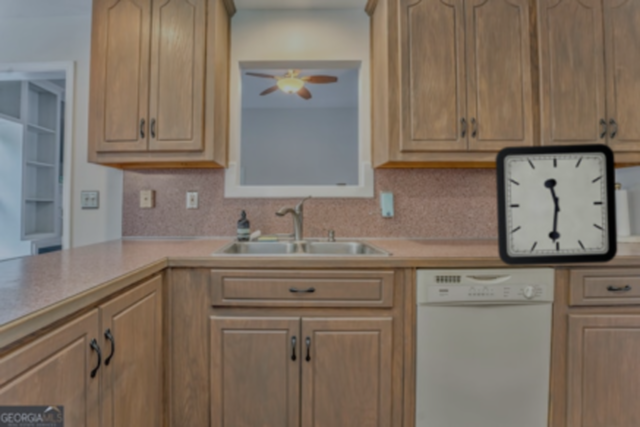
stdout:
h=11 m=31
